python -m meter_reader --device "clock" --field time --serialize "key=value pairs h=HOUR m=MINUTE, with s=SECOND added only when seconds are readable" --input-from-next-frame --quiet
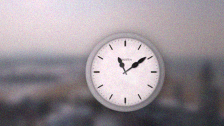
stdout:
h=11 m=9
